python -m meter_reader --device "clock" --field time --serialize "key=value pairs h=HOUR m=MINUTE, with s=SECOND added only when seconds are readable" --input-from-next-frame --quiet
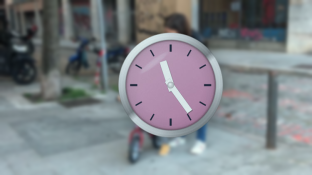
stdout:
h=11 m=24
